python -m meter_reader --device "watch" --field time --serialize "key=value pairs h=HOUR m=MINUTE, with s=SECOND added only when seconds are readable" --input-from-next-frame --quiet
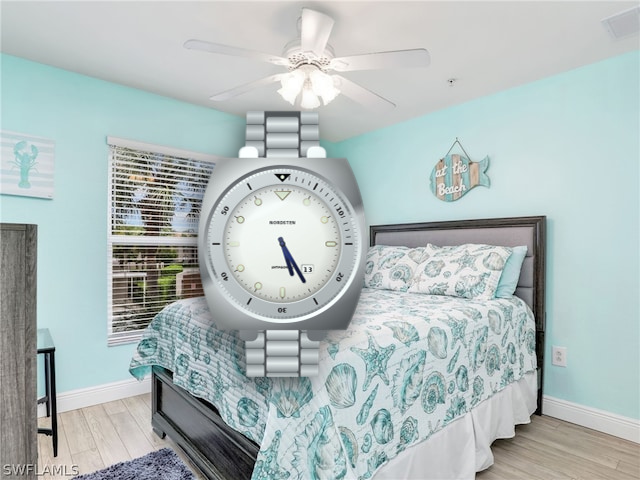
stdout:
h=5 m=25
